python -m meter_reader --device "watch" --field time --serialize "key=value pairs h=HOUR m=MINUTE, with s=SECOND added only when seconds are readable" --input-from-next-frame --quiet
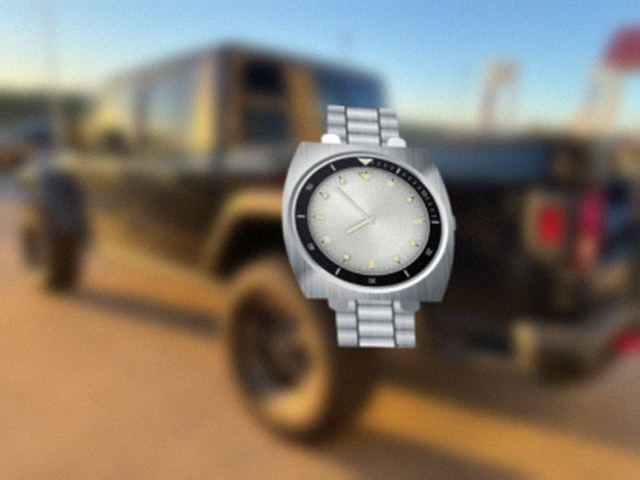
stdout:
h=7 m=53
